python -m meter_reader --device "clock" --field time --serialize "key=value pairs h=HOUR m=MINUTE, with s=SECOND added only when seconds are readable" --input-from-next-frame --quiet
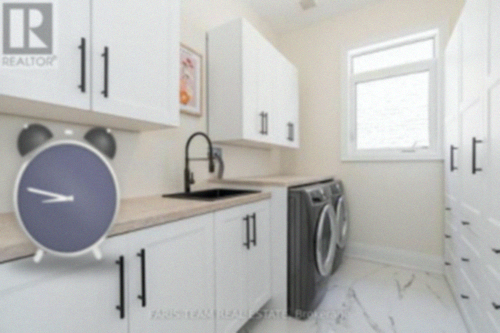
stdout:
h=8 m=47
